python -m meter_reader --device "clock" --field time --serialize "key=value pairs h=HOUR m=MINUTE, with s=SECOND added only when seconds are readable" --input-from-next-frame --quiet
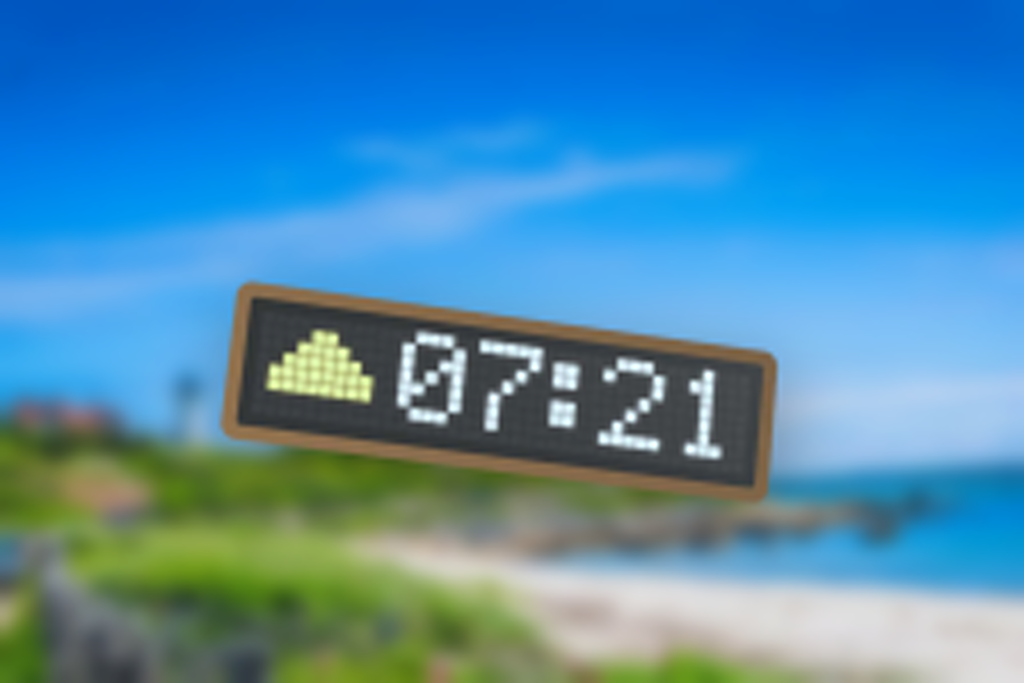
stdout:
h=7 m=21
